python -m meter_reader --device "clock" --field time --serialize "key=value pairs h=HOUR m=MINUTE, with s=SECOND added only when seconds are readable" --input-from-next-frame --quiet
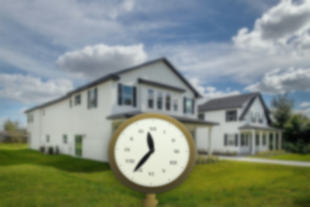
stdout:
h=11 m=36
